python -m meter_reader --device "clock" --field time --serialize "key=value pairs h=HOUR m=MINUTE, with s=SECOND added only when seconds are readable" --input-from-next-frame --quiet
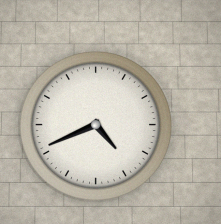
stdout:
h=4 m=41
